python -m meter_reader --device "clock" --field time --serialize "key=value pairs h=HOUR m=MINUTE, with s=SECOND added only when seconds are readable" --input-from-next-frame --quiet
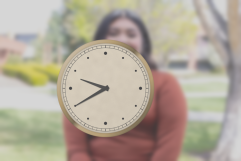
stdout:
h=9 m=40
